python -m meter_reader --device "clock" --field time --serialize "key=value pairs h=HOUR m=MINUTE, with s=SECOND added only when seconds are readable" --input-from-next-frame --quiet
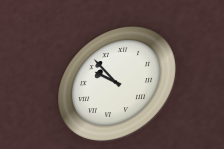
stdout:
h=9 m=52
